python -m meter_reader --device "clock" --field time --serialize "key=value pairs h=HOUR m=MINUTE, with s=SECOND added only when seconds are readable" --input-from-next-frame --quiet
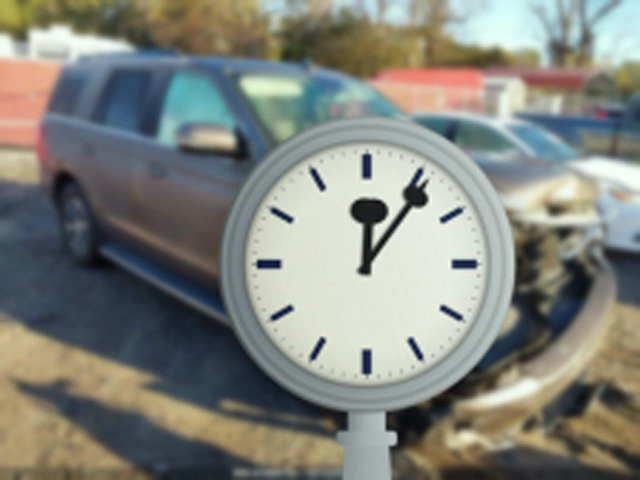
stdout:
h=12 m=6
